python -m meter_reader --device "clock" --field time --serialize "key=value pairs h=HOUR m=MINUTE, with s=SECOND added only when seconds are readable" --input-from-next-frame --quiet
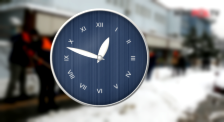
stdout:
h=12 m=48
